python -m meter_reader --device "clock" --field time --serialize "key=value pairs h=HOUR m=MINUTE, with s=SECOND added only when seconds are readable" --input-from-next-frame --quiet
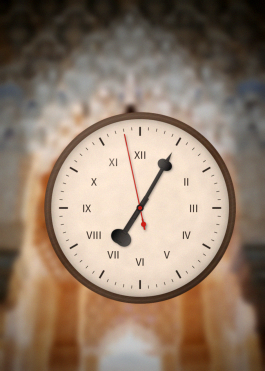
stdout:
h=7 m=4 s=58
